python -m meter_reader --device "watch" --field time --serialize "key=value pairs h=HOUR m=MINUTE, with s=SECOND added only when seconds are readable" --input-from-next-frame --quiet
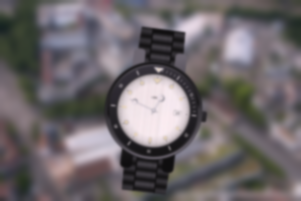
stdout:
h=12 m=48
